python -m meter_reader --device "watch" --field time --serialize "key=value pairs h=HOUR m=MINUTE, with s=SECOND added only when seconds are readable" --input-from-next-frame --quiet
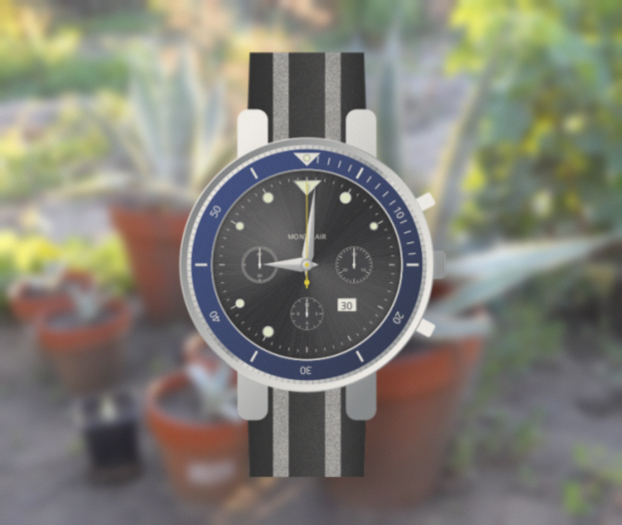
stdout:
h=9 m=1
